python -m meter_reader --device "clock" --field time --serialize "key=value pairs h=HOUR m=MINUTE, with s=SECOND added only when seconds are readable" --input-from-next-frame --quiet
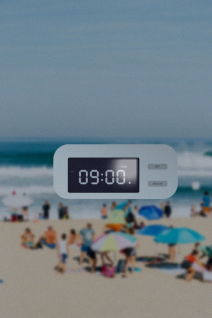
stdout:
h=9 m=0
